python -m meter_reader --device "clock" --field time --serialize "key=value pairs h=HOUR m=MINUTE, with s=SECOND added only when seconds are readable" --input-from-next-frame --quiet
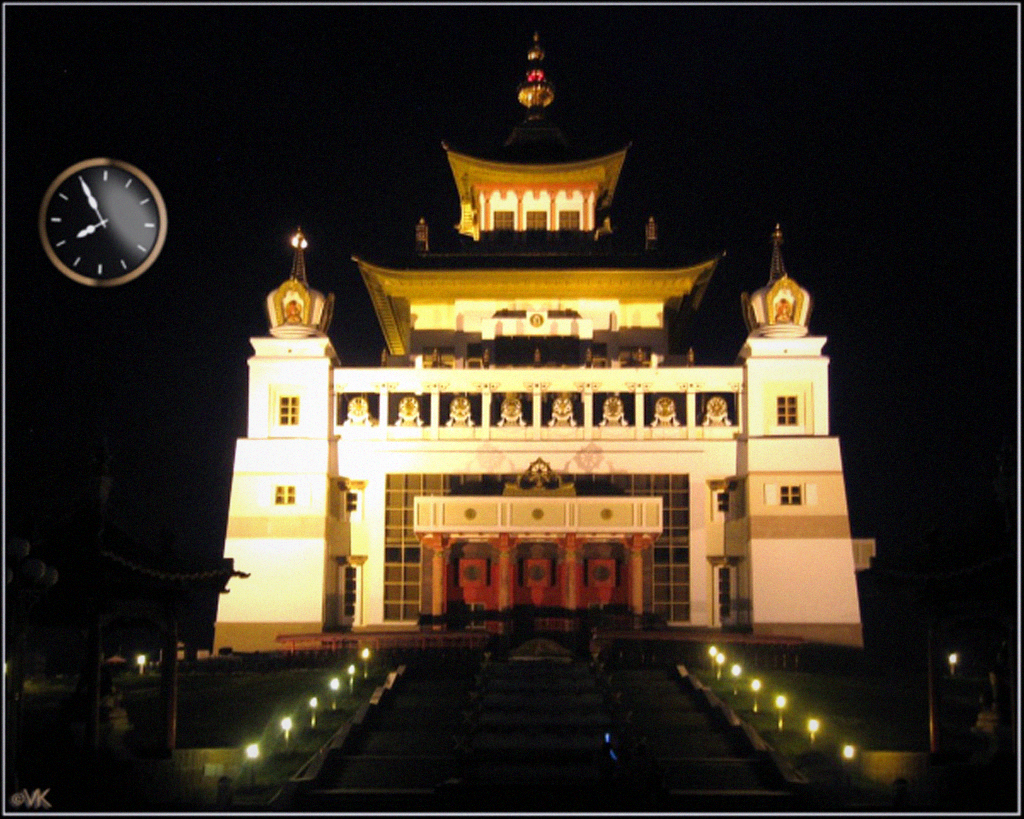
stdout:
h=7 m=55
